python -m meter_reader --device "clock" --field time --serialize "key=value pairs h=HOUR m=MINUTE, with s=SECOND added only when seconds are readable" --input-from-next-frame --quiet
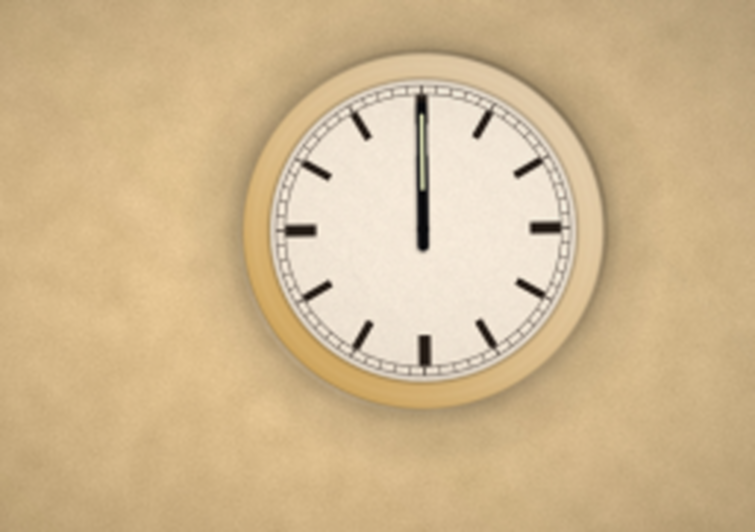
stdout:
h=12 m=0
